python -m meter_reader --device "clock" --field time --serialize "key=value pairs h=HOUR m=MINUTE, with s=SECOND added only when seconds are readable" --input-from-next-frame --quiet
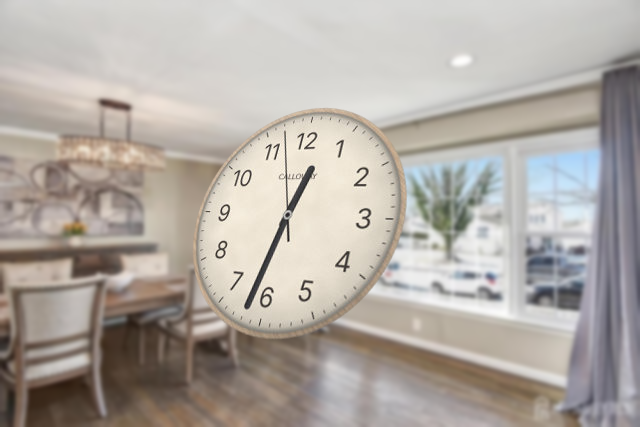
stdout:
h=12 m=31 s=57
